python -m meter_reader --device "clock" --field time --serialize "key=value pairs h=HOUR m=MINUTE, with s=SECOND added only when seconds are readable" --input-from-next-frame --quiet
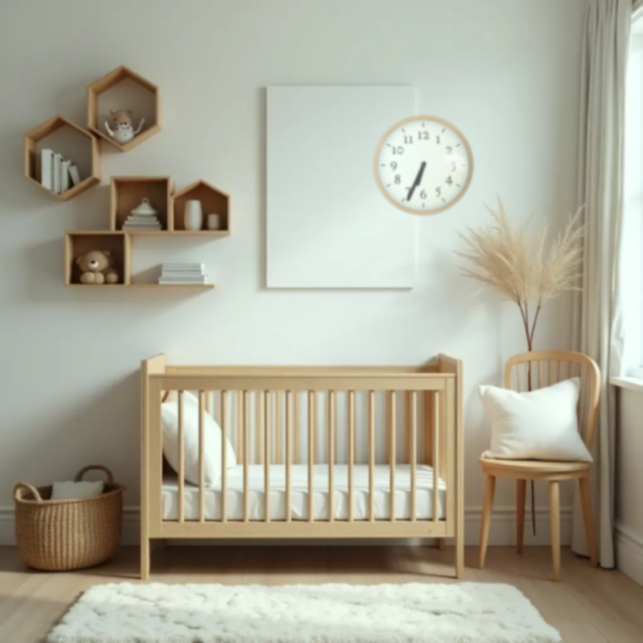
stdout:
h=6 m=34
